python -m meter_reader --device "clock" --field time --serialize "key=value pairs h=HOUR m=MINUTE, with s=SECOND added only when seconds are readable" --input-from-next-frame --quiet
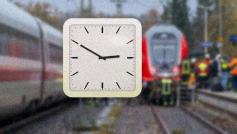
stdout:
h=2 m=50
